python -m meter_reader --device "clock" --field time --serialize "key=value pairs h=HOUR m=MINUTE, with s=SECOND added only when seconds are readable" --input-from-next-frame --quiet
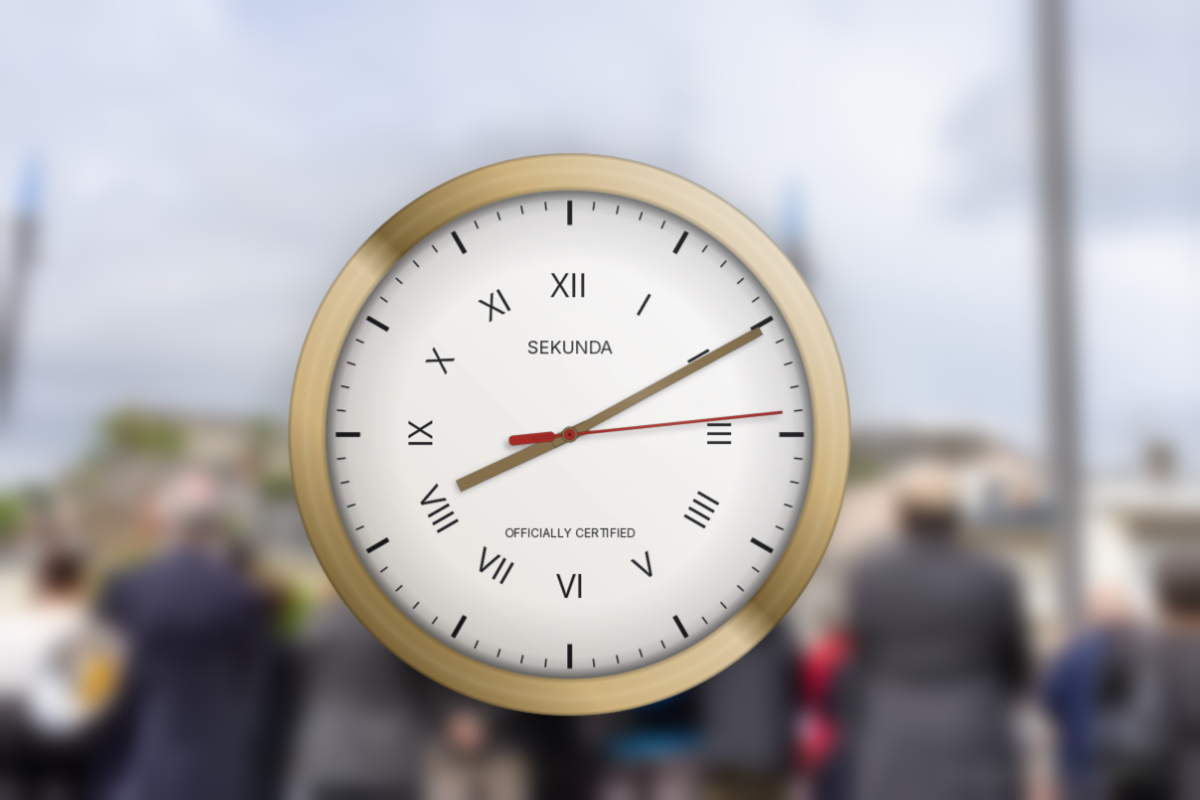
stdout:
h=8 m=10 s=14
